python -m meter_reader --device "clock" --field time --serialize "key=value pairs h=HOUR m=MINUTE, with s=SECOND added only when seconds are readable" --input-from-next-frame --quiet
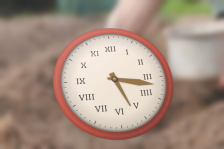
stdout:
h=5 m=17
